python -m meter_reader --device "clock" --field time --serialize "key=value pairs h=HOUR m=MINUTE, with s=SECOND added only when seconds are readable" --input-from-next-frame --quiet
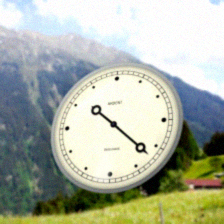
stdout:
h=10 m=22
